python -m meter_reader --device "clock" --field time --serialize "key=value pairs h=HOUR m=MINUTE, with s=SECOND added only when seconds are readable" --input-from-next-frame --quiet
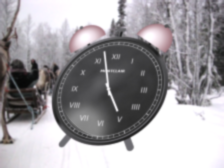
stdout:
h=4 m=57
